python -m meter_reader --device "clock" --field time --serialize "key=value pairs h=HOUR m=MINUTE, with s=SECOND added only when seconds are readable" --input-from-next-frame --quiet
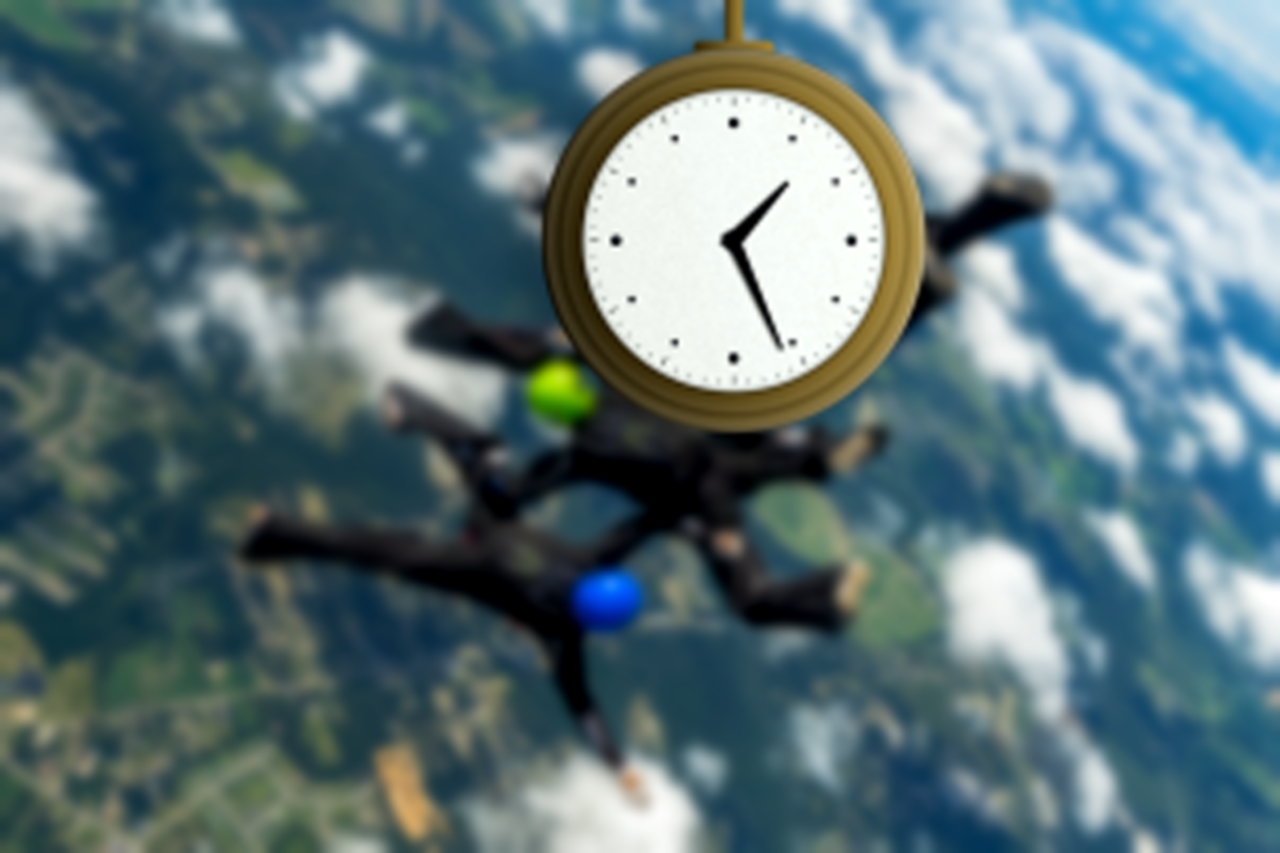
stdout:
h=1 m=26
